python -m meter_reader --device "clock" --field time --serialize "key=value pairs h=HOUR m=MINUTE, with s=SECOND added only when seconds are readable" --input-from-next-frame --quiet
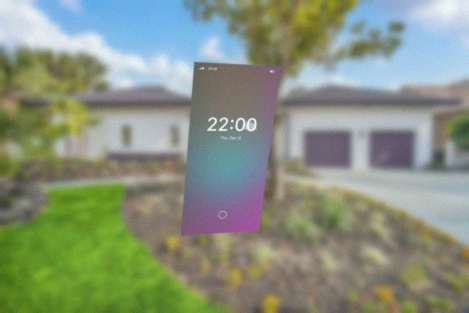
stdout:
h=22 m=0
